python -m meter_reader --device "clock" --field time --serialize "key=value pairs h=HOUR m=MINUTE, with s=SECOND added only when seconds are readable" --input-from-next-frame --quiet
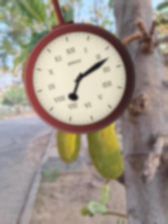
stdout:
h=7 m=12
